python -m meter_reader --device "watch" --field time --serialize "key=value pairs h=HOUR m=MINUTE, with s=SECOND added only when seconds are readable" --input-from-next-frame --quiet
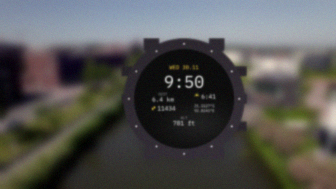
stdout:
h=9 m=50
